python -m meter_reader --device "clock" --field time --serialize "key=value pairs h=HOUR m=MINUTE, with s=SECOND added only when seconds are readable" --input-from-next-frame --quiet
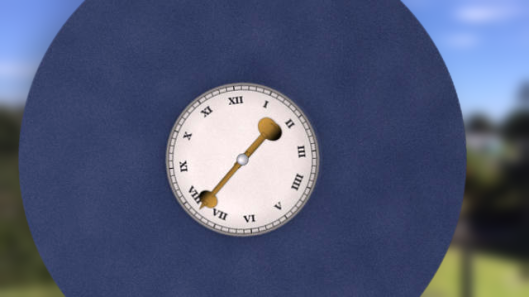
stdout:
h=1 m=38
